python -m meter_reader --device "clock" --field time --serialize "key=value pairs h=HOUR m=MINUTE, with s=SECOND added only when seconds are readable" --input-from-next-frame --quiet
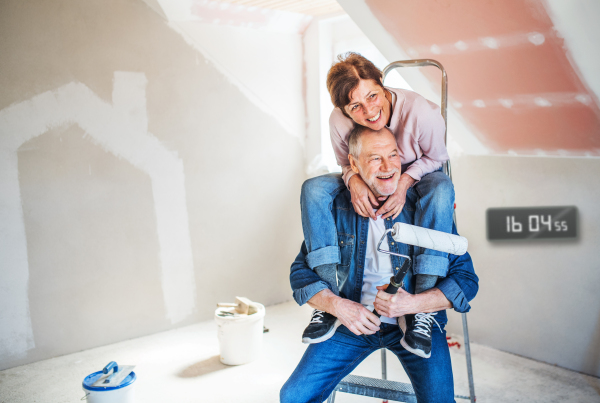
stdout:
h=16 m=4
